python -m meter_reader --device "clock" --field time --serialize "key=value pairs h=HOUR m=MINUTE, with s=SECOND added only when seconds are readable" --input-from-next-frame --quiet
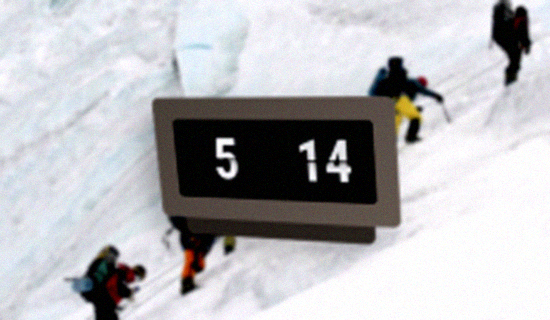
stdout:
h=5 m=14
